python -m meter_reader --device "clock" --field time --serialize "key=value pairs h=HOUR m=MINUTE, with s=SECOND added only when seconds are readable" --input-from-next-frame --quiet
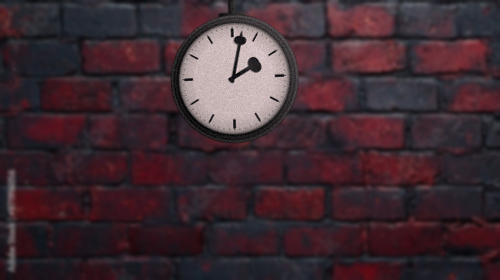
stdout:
h=2 m=2
